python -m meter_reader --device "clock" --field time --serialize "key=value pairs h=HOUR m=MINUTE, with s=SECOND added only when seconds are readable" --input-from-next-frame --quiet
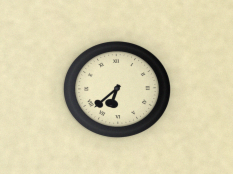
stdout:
h=6 m=38
